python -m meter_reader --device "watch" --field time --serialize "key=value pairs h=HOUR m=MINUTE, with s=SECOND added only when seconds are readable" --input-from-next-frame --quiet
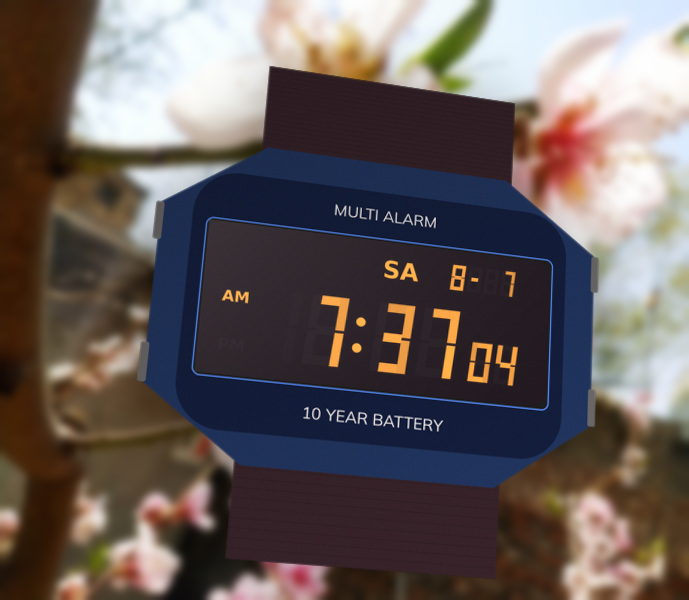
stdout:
h=7 m=37 s=4
